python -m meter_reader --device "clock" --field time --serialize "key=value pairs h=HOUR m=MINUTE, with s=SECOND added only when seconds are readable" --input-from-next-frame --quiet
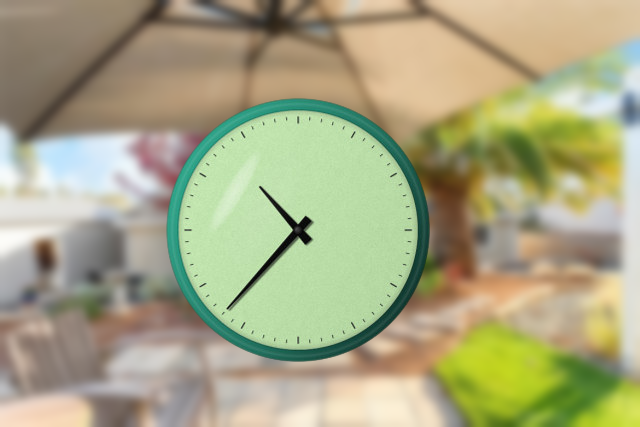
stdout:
h=10 m=37
